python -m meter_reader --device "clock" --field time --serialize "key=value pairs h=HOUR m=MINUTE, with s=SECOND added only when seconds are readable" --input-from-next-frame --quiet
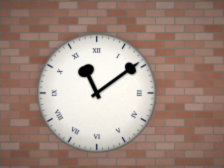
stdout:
h=11 m=9
